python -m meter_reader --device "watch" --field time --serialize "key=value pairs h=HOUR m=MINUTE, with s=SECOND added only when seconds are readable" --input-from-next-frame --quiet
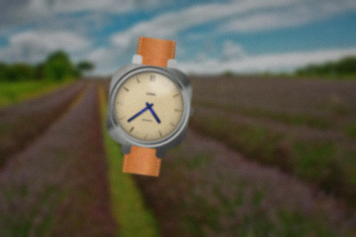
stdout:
h=4 m=38
